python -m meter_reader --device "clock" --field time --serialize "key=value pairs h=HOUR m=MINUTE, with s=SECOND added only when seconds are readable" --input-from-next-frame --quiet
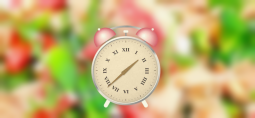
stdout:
h=1 m=38
